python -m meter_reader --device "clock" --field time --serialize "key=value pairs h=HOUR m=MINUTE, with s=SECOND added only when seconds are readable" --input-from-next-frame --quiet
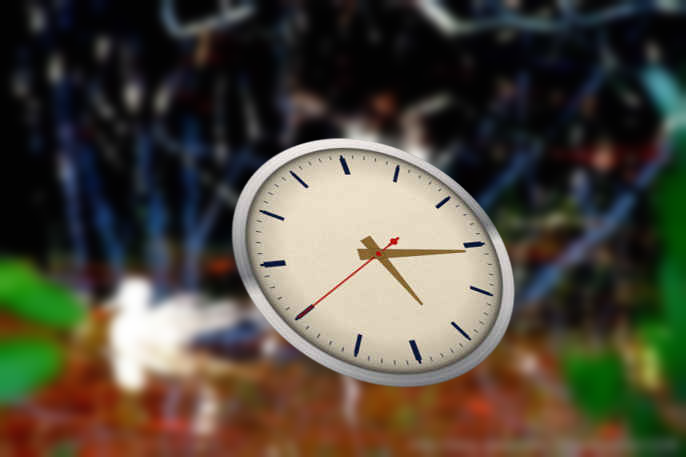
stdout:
h=5 m=15 s=40
